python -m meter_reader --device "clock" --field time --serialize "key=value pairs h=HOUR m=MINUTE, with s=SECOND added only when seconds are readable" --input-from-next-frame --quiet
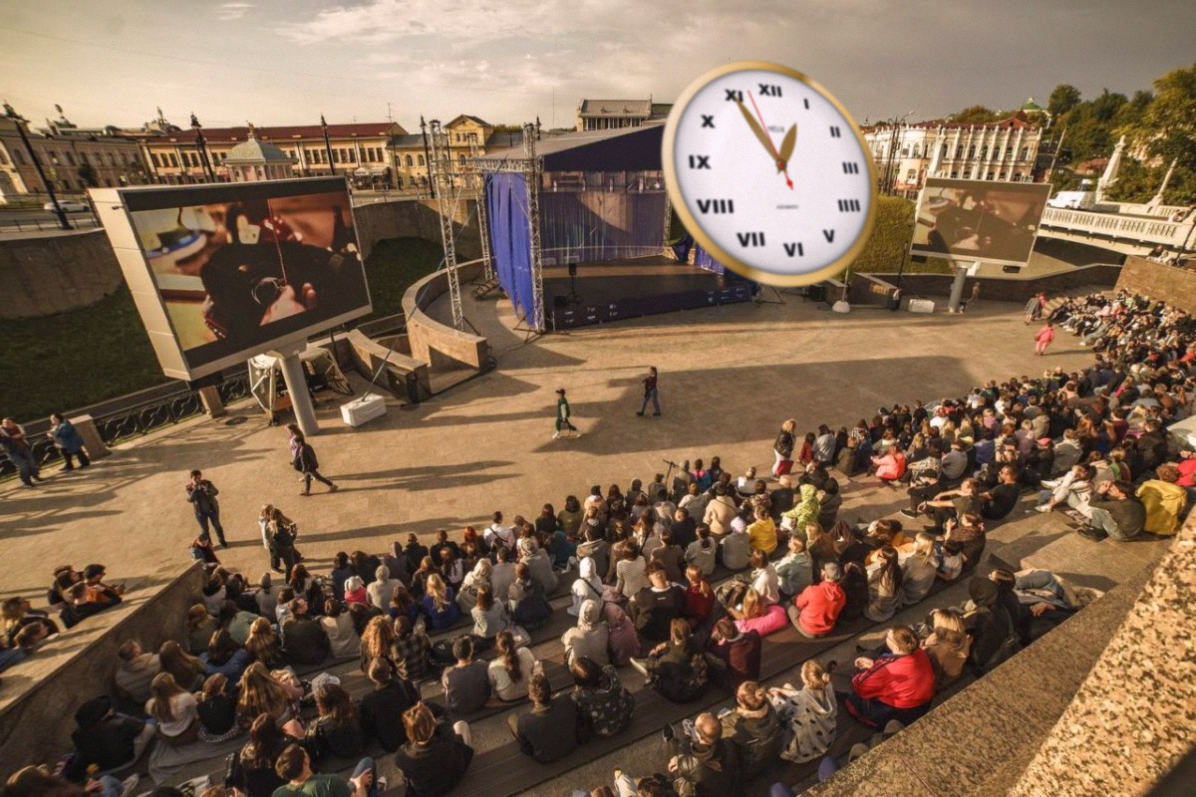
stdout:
h=12 m=54 s=57
